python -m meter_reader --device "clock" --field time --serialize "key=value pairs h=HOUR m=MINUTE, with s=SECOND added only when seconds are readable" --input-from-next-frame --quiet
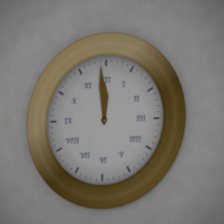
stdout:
h=11 m=59
